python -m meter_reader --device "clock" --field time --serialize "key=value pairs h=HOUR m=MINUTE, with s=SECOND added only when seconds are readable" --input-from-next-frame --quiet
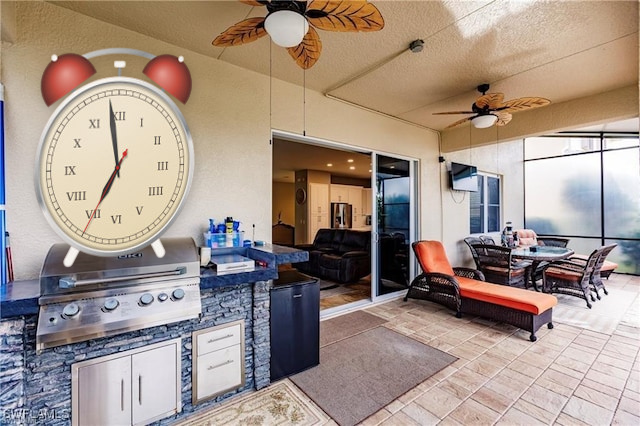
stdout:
h=6 m=58 s=35
